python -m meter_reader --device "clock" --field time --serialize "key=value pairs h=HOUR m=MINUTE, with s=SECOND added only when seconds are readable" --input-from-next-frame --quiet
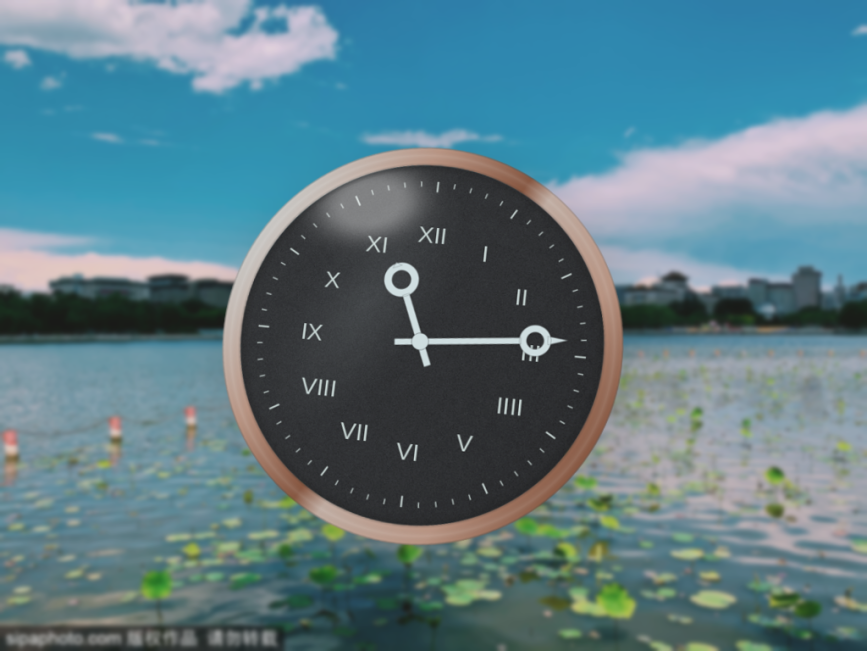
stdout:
h=11 m=14
